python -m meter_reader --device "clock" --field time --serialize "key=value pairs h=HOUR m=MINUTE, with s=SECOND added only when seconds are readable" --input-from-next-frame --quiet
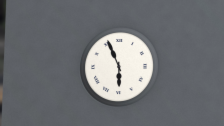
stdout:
h=5 m=56
